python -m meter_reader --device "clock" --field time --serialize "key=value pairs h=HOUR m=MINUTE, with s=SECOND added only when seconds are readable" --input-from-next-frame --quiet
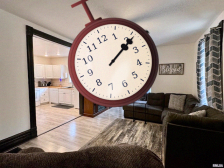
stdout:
h=2 m=11
